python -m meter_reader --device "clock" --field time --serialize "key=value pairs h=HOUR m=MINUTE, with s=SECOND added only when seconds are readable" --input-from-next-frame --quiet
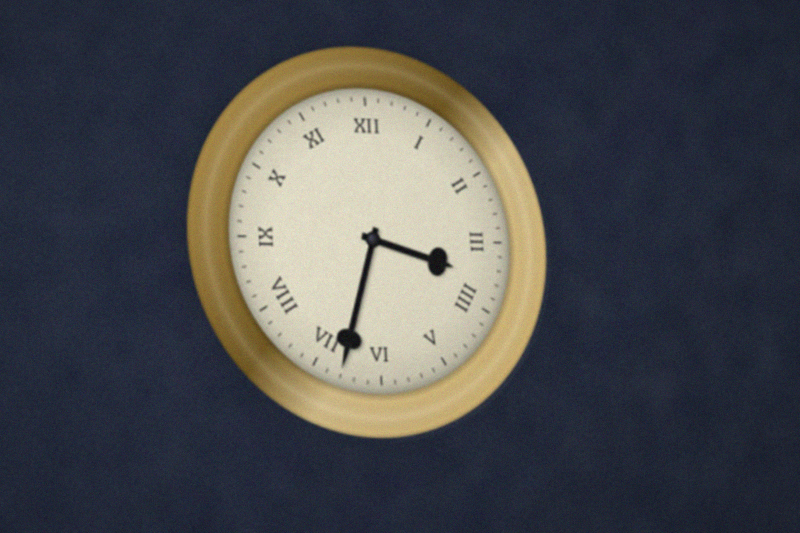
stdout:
h=3 m=33
